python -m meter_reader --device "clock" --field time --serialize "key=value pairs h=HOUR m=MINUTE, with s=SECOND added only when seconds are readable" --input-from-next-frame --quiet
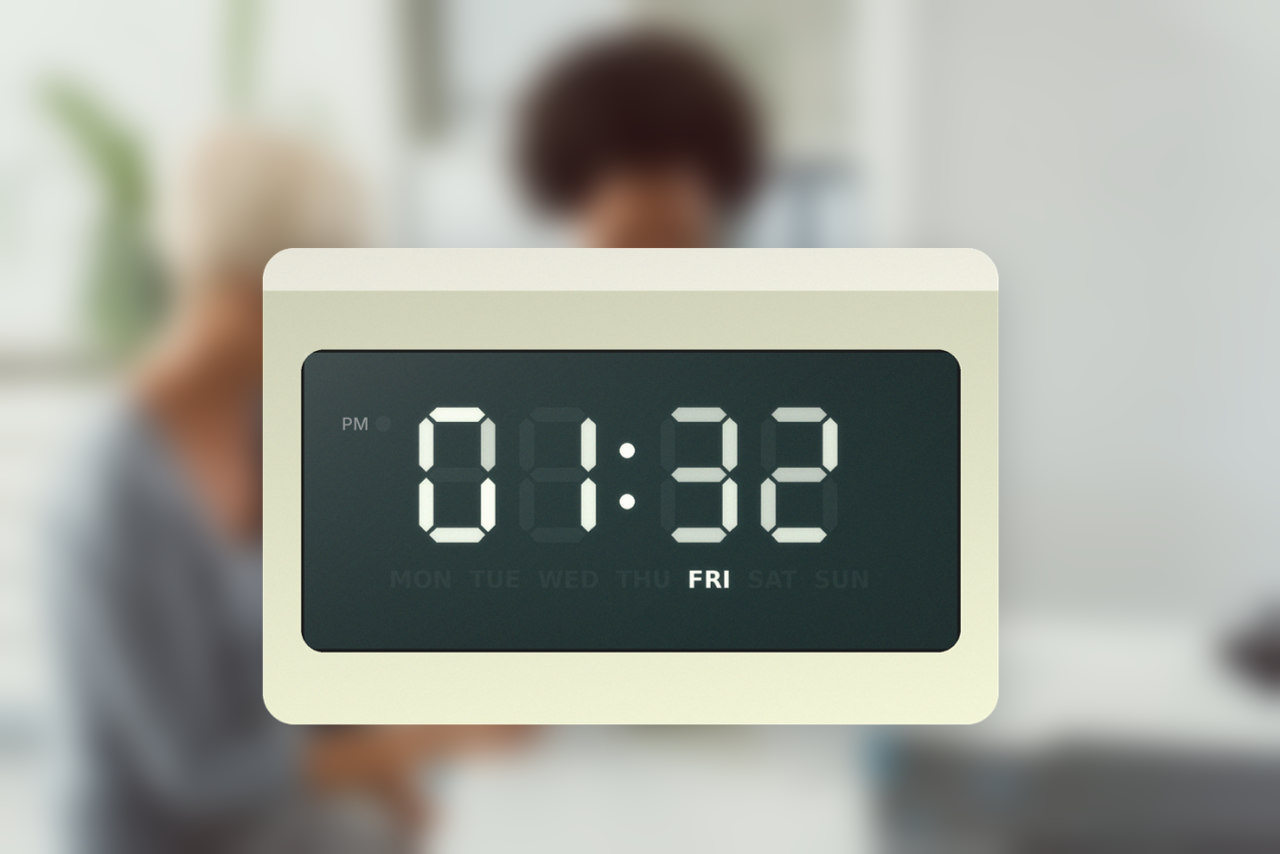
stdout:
h=1 m=32
